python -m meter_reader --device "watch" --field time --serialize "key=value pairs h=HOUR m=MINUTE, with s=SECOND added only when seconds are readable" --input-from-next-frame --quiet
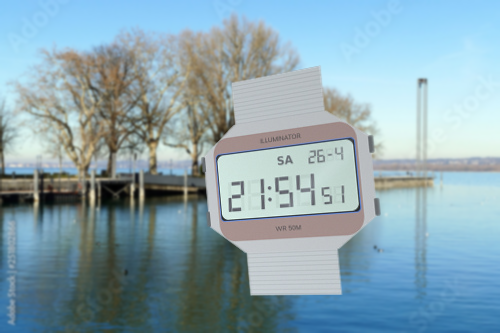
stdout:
h=21 m=54 s=51
